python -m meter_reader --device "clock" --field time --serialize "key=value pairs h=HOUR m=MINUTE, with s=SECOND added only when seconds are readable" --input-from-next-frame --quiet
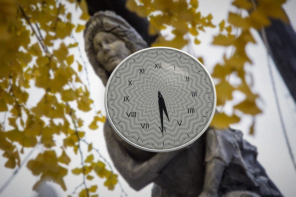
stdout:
h=5 m=30
